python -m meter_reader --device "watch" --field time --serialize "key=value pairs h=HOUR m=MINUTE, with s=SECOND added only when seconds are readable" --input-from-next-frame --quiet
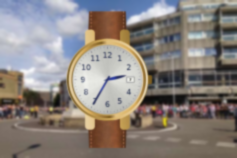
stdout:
h=2 m=35
